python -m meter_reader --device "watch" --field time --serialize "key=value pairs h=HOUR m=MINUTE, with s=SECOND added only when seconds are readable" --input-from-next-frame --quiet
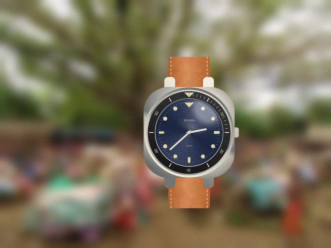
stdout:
h=2 m=38
